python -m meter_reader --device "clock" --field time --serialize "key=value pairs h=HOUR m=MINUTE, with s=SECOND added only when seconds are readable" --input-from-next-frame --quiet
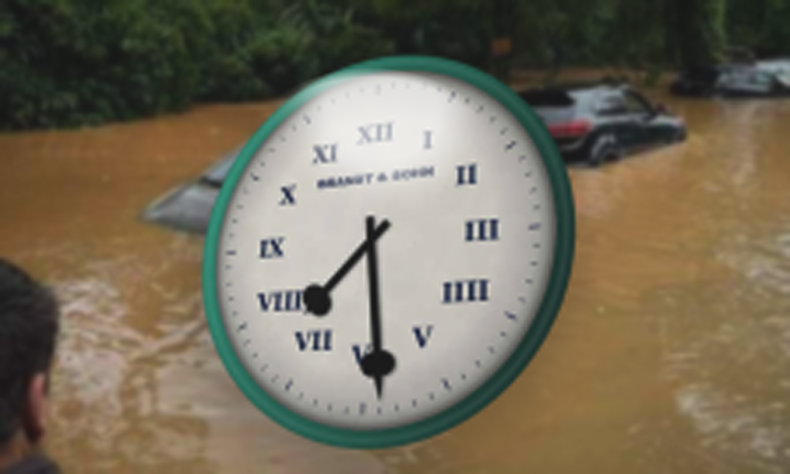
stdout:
h=7 m=29
